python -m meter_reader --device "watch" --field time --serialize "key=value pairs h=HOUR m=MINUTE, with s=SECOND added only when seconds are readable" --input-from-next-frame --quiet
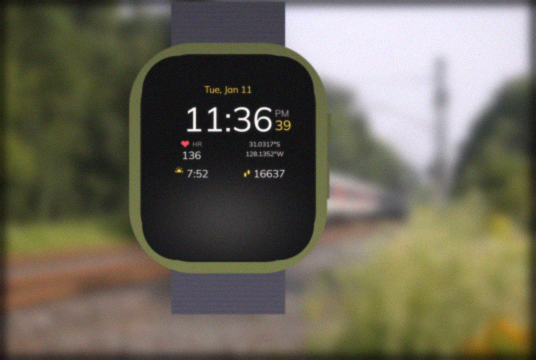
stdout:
h=11 m=36 s=39
